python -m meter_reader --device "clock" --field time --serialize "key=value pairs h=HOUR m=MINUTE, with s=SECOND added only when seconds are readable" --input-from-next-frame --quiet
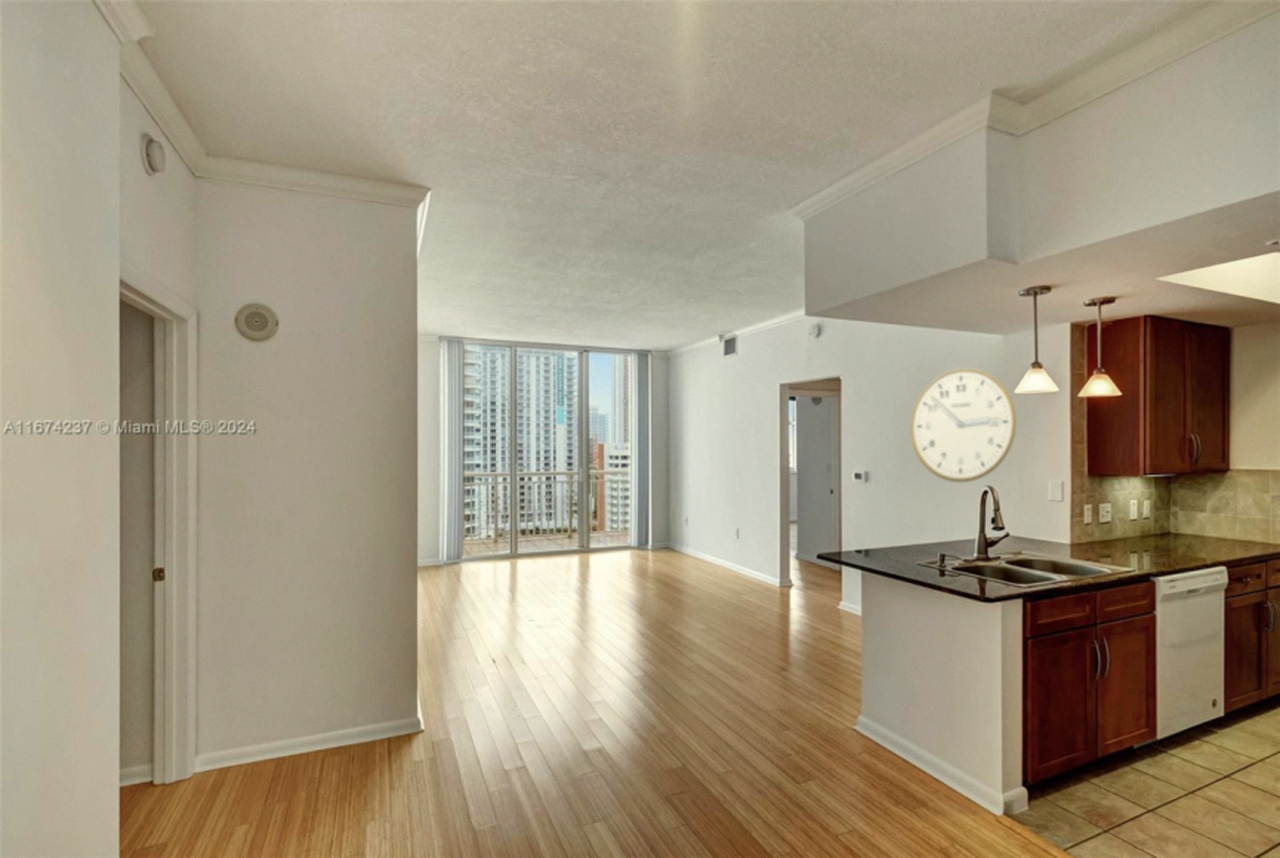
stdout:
h=2 m=52
